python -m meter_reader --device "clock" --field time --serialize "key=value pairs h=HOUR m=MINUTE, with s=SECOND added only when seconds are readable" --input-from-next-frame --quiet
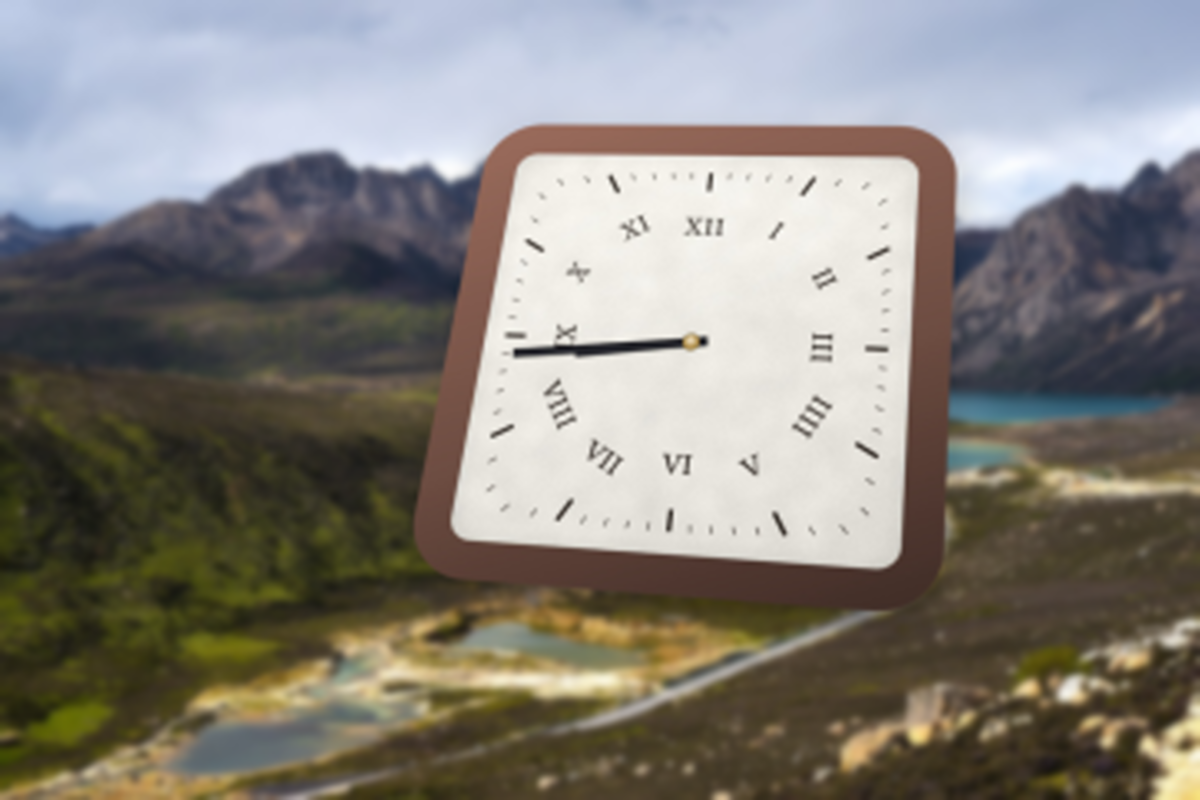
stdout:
h=8 m=44
